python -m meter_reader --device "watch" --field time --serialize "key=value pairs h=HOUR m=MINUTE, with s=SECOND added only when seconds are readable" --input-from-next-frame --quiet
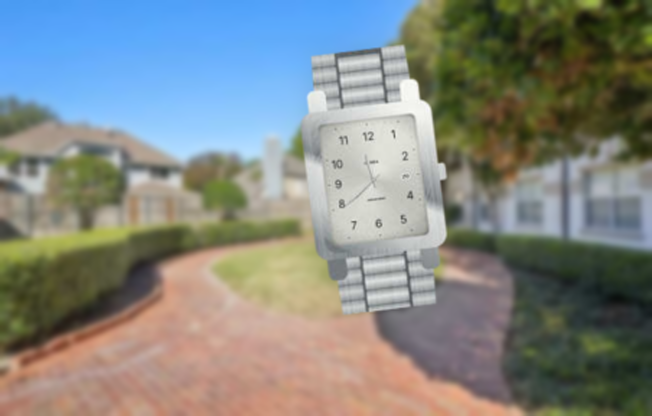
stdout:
h=11 m=39
